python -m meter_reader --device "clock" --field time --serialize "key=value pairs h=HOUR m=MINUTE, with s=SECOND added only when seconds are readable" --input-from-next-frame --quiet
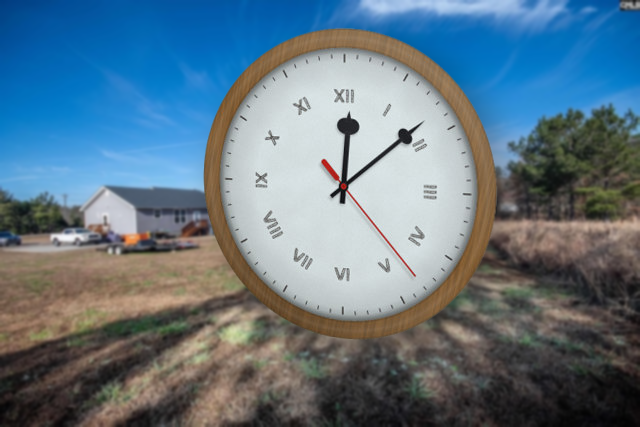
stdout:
h=12 m=8 s=23
